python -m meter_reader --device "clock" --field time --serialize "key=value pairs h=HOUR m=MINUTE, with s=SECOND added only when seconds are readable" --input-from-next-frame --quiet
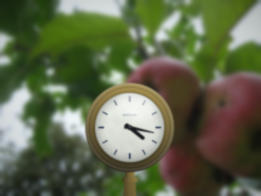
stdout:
h=4 m=17
